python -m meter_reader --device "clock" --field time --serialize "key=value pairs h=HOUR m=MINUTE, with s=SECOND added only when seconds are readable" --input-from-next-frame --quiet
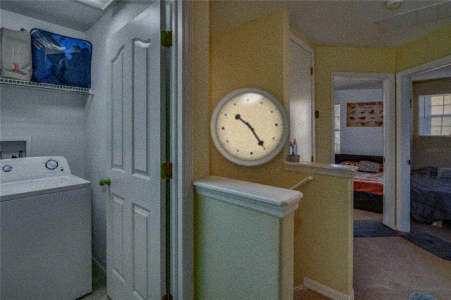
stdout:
h=10 m=25
